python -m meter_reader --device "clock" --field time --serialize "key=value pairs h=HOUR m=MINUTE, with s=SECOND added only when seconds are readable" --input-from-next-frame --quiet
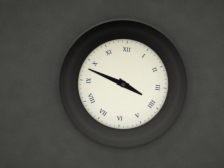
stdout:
h=3 m=48
